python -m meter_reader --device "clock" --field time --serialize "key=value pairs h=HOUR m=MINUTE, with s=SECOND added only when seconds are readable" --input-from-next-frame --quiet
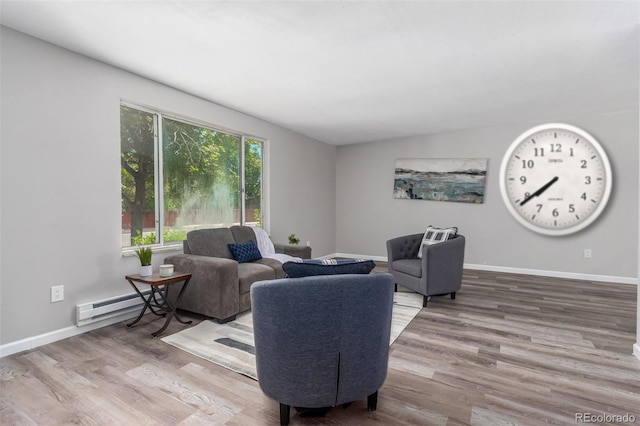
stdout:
h=7 m=39
